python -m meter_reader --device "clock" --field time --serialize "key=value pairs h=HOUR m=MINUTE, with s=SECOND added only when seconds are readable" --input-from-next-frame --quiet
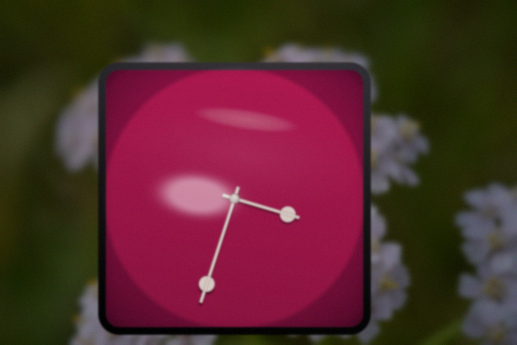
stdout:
h=3 m=33
